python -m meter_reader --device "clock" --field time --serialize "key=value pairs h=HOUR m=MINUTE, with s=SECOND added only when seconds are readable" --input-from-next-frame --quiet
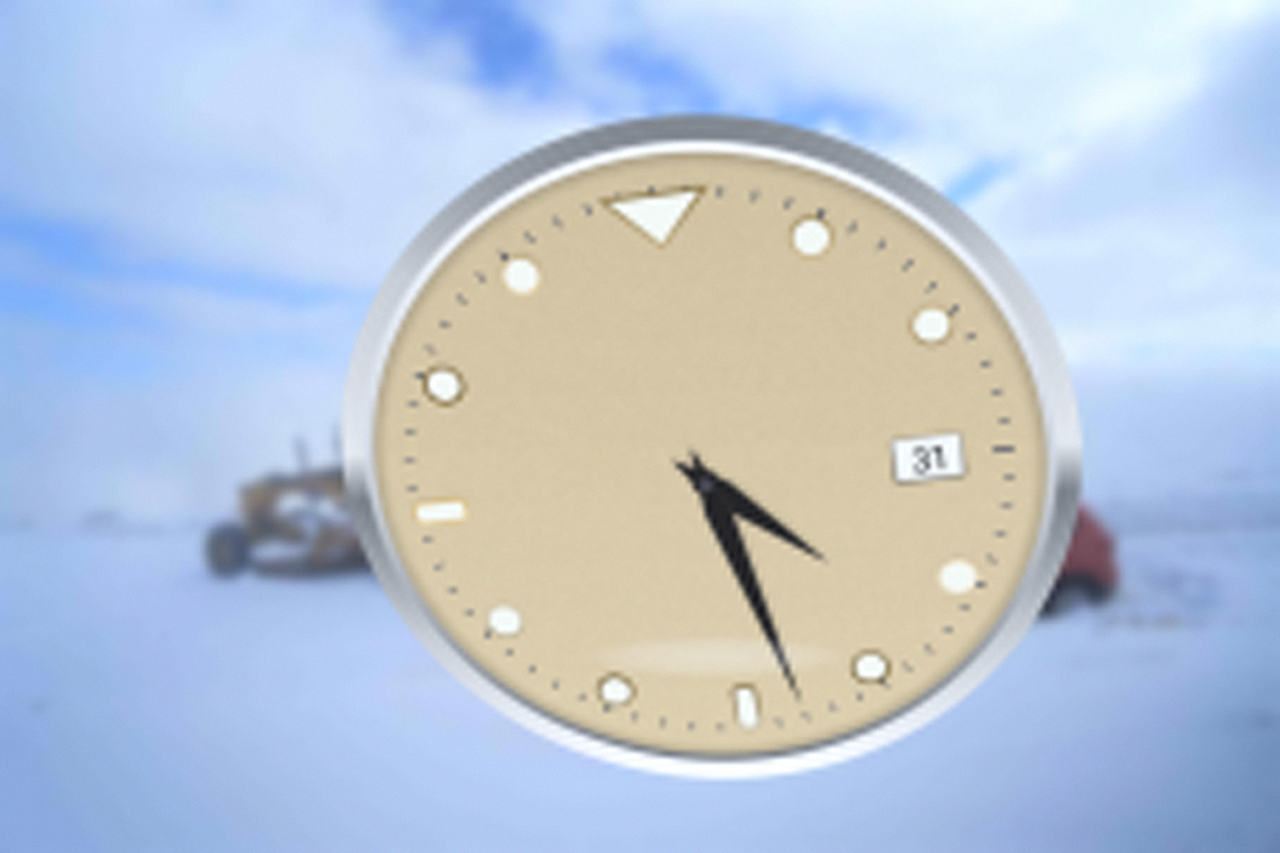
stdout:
h=4 m=28
